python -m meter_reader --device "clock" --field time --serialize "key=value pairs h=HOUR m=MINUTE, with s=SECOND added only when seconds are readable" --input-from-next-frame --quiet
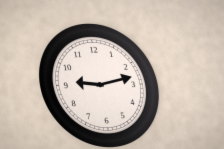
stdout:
h=9 m=13
